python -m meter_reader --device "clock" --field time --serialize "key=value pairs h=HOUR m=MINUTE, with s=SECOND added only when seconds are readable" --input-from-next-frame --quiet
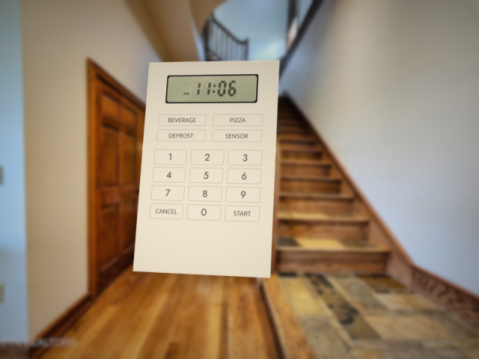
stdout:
h=11 m=6
